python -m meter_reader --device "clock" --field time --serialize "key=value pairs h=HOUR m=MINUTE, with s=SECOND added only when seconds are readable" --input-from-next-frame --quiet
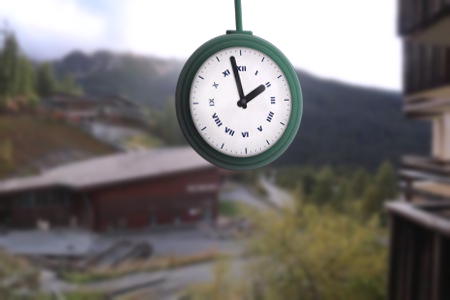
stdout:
h=1 m=58
